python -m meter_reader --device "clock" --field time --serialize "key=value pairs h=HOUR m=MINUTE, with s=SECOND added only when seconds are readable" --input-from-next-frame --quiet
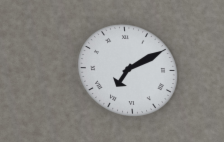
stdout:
h=7 m=10
